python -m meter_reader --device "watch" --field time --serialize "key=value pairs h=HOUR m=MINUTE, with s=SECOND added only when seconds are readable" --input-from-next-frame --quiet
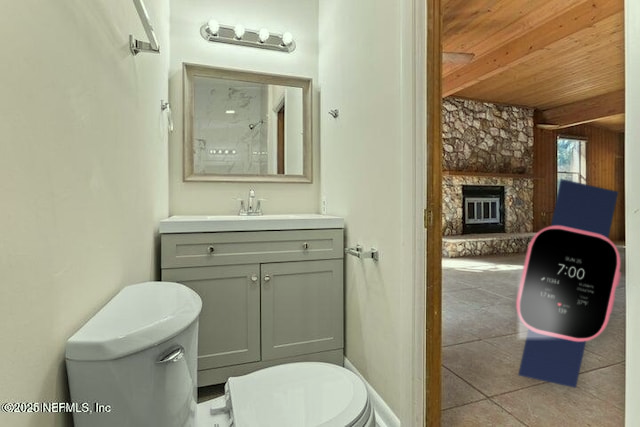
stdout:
h=7 m=0
